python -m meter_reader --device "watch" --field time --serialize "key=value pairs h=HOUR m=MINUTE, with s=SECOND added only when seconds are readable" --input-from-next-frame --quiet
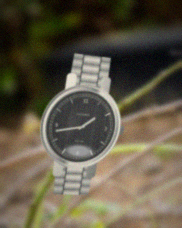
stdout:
h=1 m=43
